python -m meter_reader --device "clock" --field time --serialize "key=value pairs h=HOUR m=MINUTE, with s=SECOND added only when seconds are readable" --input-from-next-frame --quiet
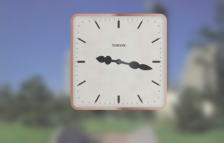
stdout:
h=9 m=17
